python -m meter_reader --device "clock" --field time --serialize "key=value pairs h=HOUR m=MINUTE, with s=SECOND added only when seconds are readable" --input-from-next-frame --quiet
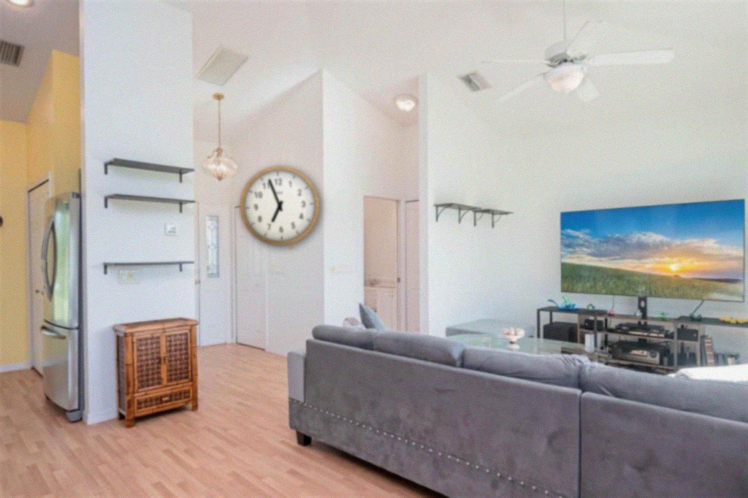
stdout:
h=6 m=57
